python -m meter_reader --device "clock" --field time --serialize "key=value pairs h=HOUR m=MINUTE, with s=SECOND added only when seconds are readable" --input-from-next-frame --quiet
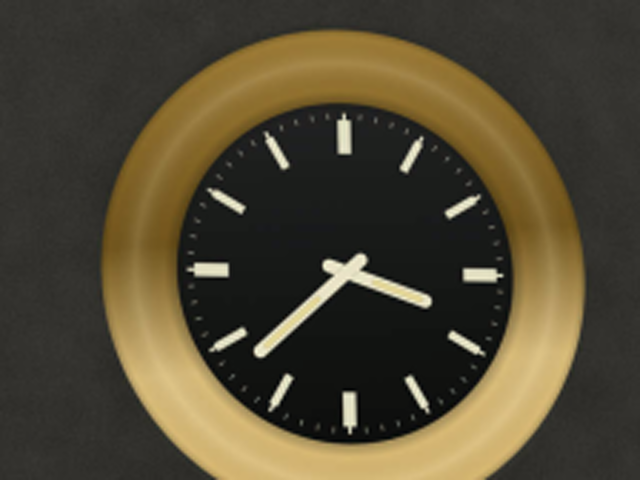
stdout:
h=3 m=38
